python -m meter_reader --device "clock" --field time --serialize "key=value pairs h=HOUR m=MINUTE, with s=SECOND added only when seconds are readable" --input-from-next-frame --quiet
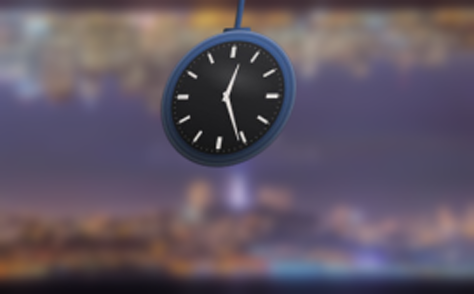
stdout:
h=12 m=26
